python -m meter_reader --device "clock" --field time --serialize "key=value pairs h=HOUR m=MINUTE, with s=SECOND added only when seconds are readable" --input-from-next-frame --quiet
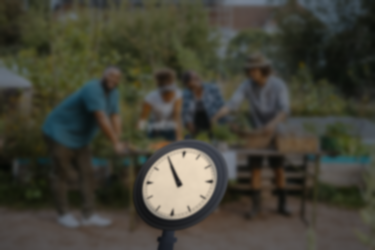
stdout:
h=10 m=55
